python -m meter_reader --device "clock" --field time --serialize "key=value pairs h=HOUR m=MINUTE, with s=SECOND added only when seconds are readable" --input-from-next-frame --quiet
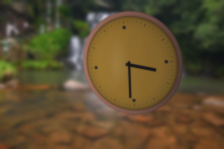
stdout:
h=3 m=31
